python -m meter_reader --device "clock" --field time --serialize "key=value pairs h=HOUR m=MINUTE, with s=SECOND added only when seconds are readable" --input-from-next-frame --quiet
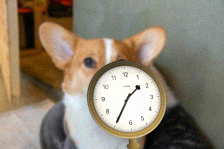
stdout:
h=1 m=35
